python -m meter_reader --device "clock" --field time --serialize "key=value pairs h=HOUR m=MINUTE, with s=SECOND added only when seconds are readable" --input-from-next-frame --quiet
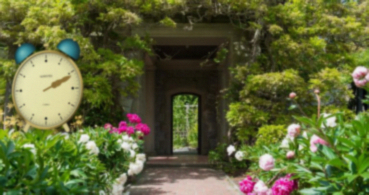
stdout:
h=2 m=11
